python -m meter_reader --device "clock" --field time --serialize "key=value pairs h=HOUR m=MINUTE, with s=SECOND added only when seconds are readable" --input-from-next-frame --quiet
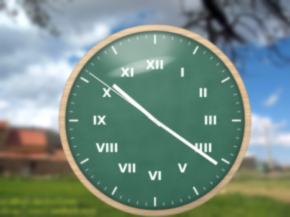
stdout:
h=10 m=20 s=51
